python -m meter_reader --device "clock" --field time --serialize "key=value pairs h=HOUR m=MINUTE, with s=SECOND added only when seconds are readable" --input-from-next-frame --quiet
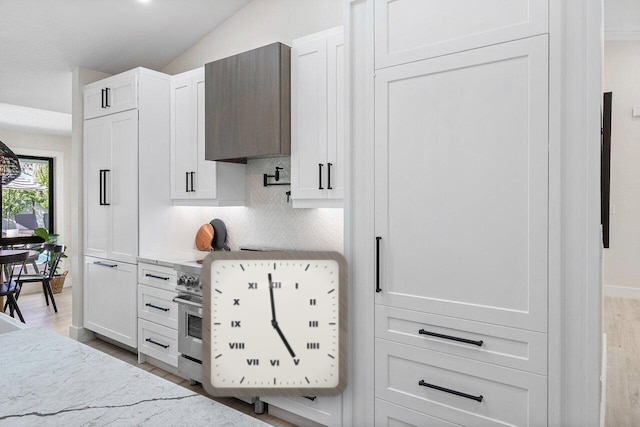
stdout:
h=4 m=59
